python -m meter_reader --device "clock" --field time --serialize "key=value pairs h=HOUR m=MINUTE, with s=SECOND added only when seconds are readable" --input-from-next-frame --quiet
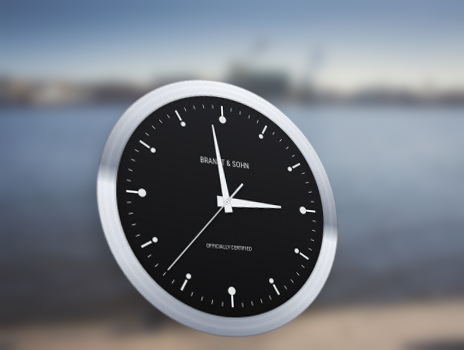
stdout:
h=2 m=58 s=37
